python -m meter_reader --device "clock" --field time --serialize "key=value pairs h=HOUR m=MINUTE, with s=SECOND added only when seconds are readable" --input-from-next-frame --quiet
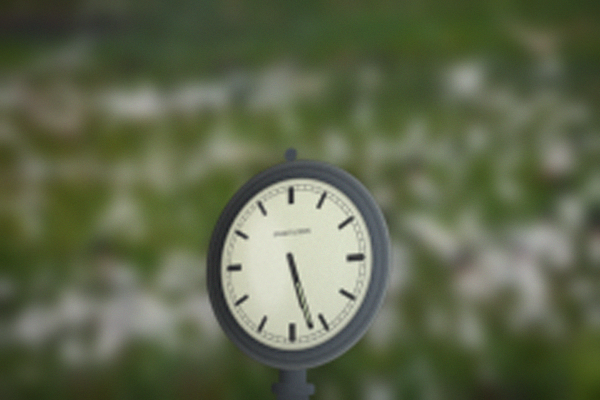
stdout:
h=5 m=27
